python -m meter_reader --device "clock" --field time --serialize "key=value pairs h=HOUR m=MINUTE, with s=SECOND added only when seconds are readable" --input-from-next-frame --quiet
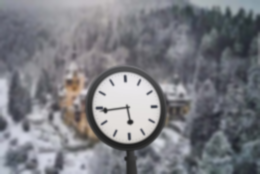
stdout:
h=5 m=44
